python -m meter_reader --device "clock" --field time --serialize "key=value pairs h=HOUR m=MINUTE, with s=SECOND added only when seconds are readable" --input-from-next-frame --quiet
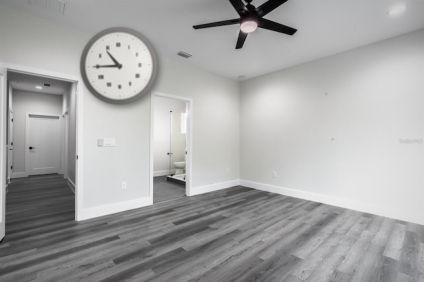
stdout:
h=10 m=45
